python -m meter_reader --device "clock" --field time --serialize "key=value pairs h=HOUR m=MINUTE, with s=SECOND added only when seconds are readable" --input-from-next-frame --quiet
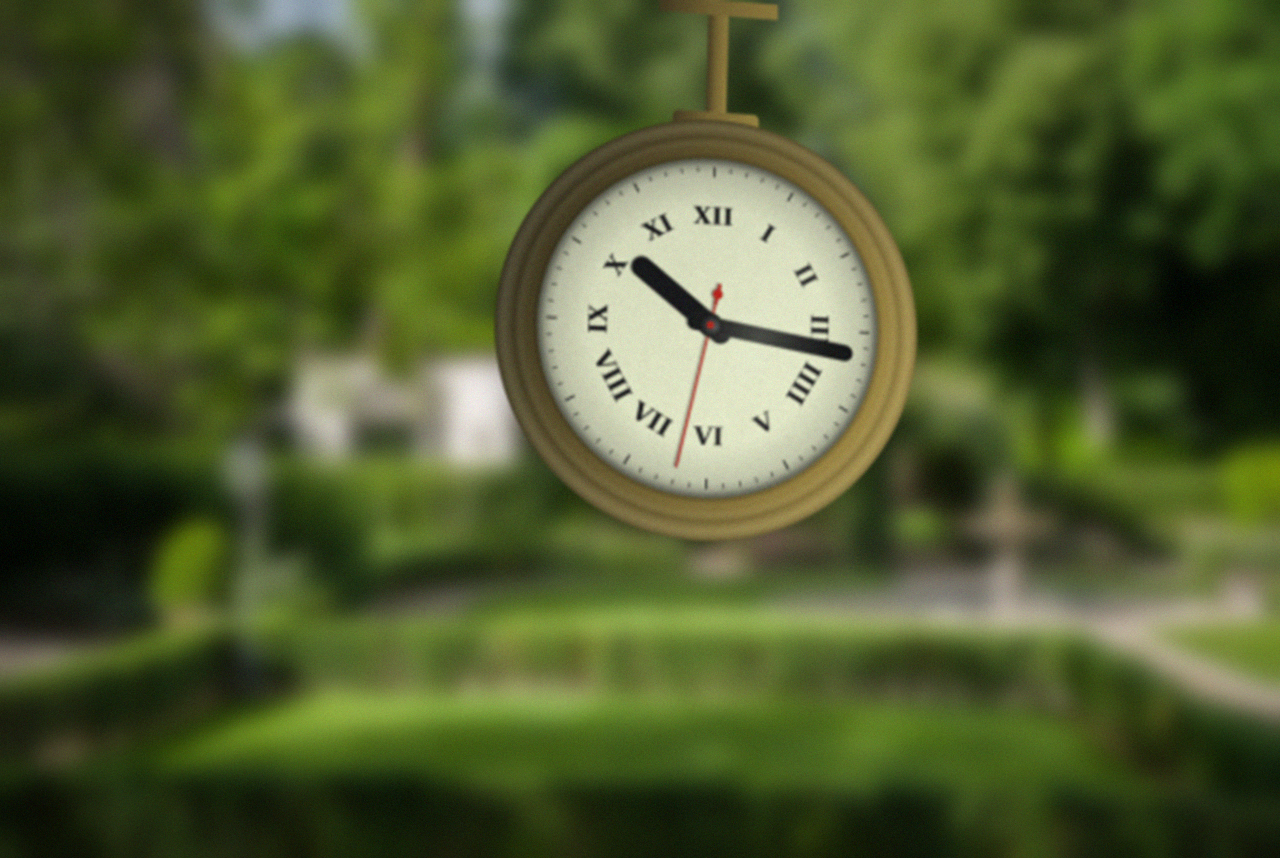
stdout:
h=10 m=16 s=32
